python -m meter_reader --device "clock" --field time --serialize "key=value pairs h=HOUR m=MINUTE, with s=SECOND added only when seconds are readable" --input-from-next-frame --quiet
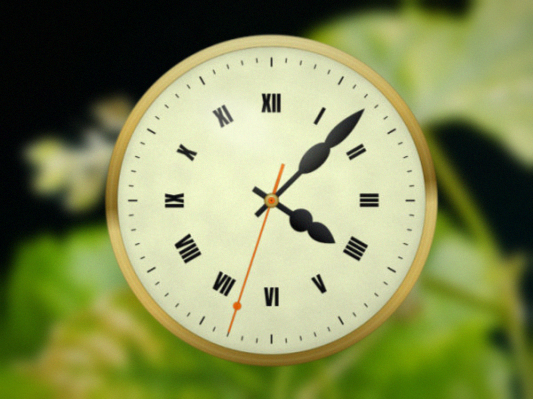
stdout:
h=4 m=7 s=33
